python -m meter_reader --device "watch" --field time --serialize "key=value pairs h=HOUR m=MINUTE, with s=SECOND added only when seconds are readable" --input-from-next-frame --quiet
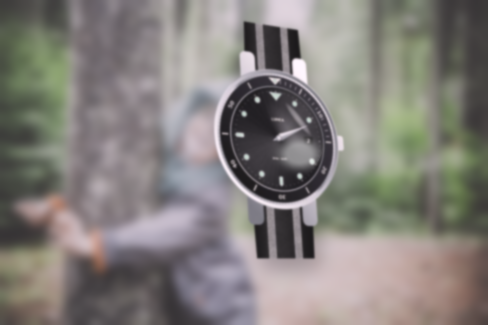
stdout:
h=2 m=11
